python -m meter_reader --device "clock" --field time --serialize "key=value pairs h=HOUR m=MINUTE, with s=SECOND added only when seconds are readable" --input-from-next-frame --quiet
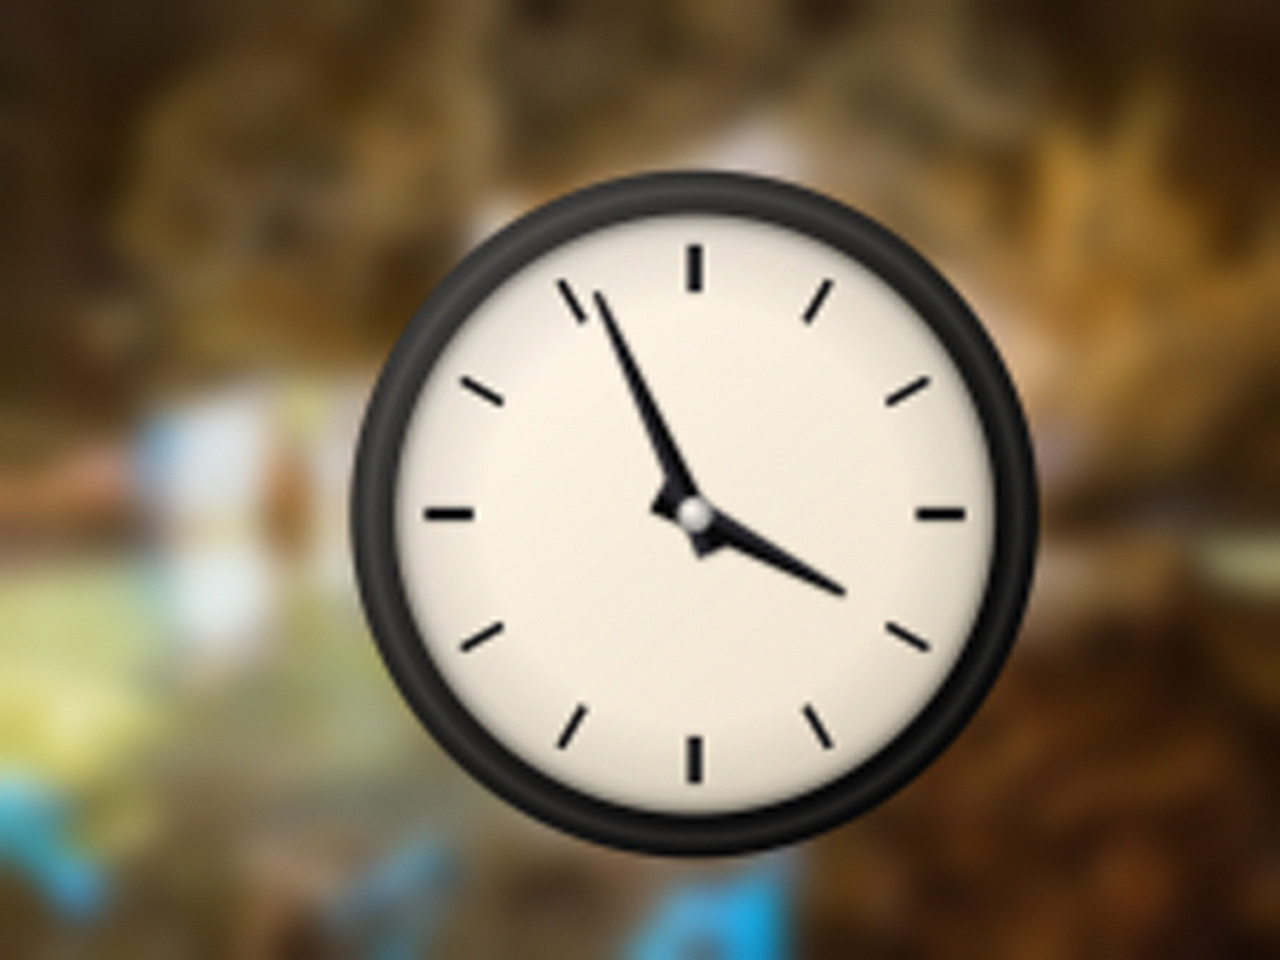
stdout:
h=3 m=56
